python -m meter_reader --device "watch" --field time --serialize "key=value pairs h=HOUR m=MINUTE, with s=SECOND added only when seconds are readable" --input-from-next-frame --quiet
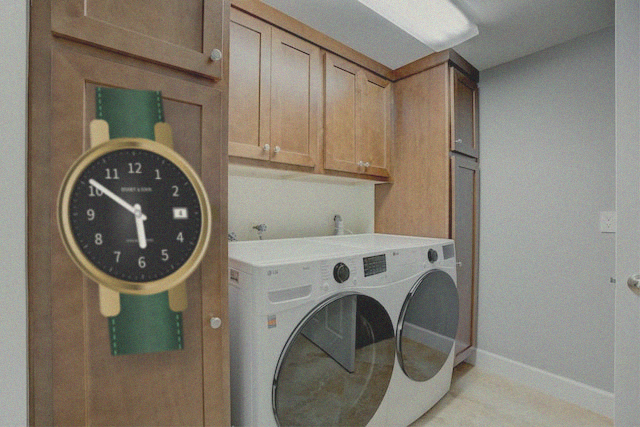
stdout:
h=5 m=51
